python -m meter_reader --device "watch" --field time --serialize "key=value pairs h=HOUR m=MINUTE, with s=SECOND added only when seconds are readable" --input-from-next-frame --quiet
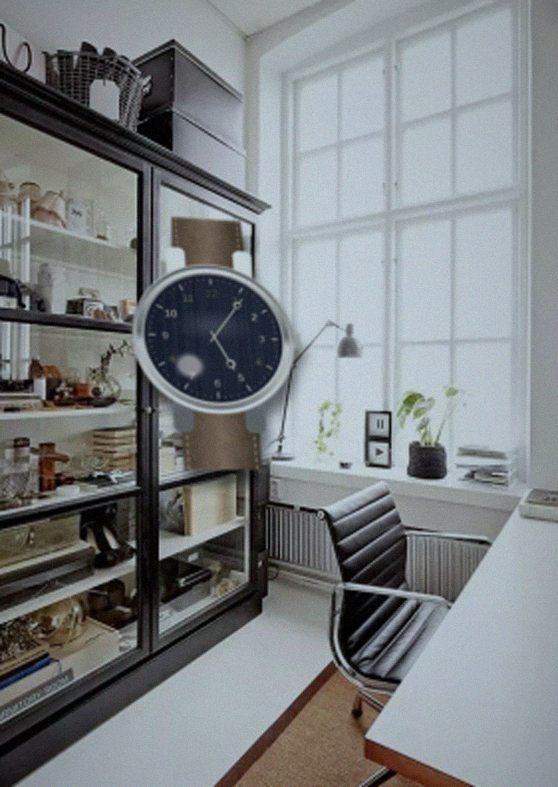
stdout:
h=5 m=6
